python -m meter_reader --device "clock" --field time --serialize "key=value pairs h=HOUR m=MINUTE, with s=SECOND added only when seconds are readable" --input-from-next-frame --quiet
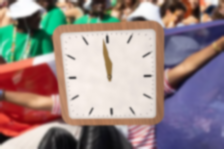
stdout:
h=11 m=59
